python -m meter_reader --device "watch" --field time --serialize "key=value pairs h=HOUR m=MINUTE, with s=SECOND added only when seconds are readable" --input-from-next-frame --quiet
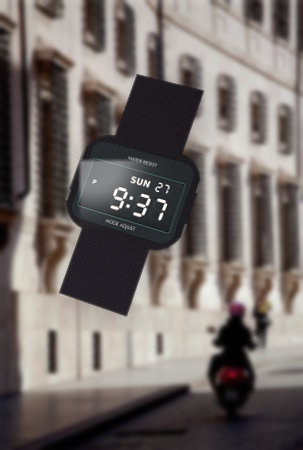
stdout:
h=9 m=37
